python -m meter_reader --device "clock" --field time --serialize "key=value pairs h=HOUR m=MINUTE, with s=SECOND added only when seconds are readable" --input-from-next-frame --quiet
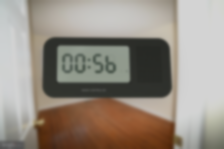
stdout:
h=0 m=56
